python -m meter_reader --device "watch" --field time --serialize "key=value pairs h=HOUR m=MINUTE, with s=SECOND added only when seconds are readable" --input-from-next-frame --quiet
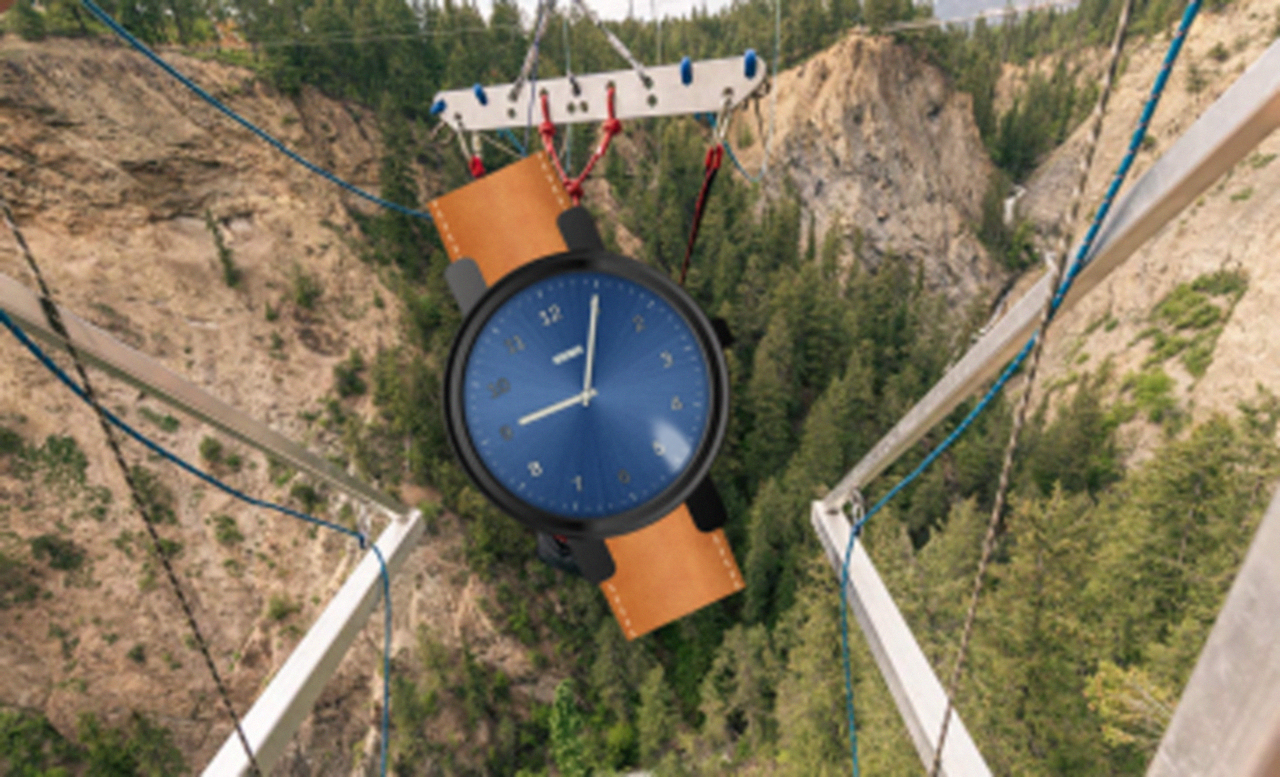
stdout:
h=9 m=5
